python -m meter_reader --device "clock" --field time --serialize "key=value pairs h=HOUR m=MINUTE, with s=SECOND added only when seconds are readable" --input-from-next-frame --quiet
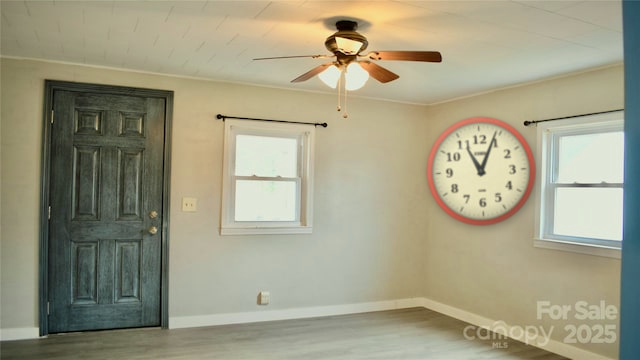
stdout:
h=11 m=4
